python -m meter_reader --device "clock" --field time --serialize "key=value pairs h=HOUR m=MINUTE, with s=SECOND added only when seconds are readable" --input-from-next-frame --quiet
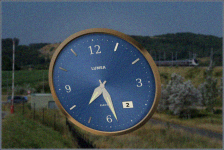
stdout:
h=7 m=28
